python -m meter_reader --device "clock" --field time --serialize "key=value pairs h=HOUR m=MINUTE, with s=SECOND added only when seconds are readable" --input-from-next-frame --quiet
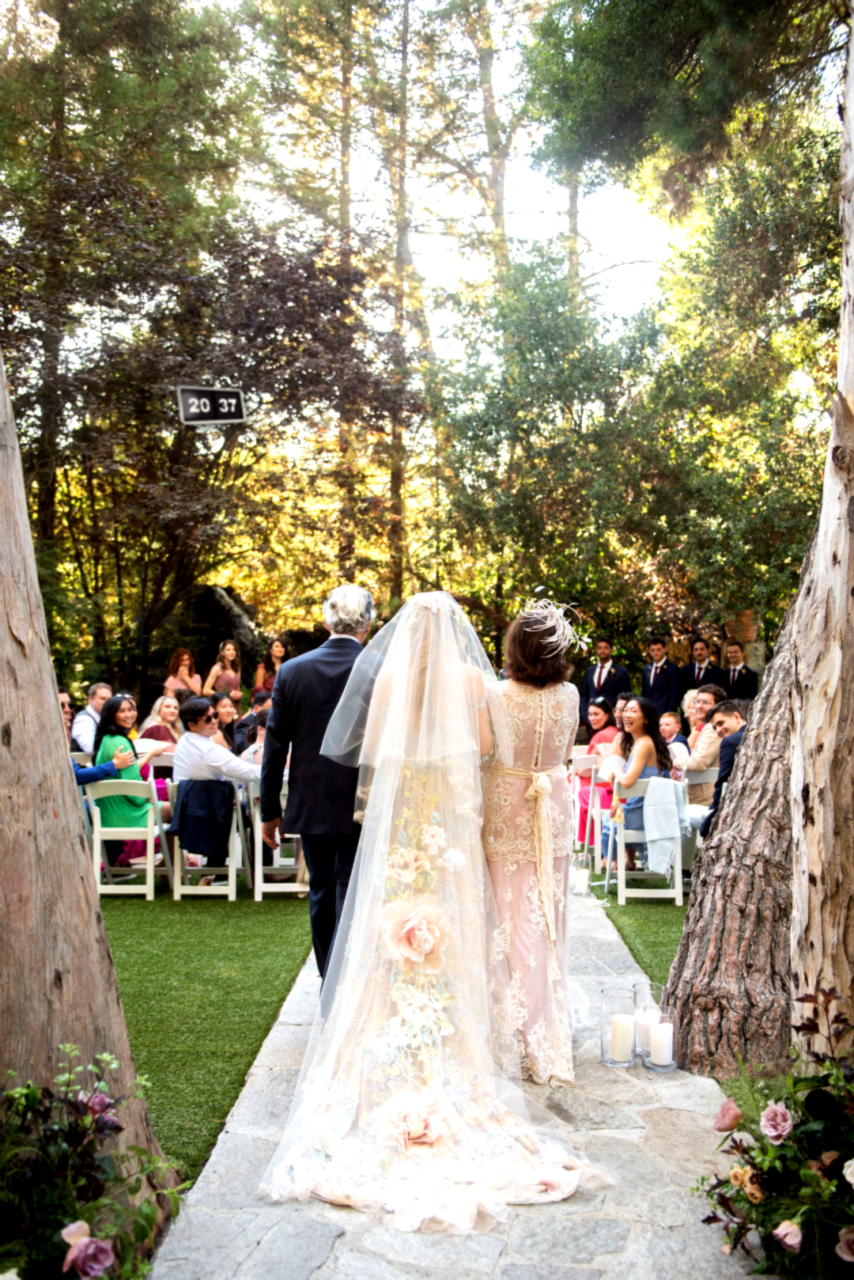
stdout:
h=20 m=37
